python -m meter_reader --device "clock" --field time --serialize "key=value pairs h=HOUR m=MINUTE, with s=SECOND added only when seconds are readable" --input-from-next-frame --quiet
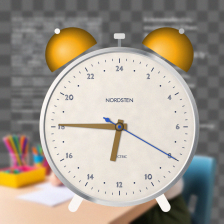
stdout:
h=12 m=45 s=20
